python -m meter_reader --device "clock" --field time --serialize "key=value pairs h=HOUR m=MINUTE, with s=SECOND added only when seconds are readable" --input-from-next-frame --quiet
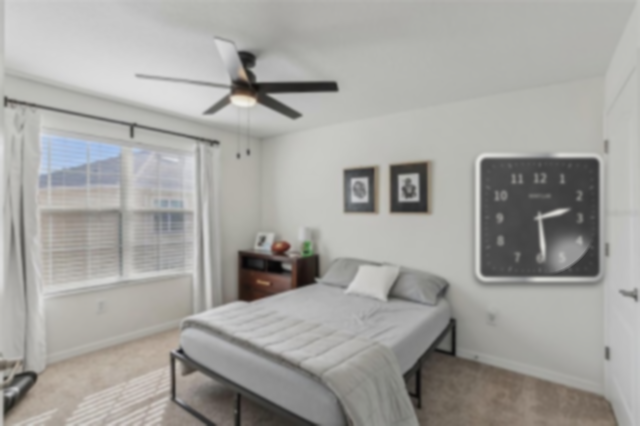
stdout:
h=2 m=29
